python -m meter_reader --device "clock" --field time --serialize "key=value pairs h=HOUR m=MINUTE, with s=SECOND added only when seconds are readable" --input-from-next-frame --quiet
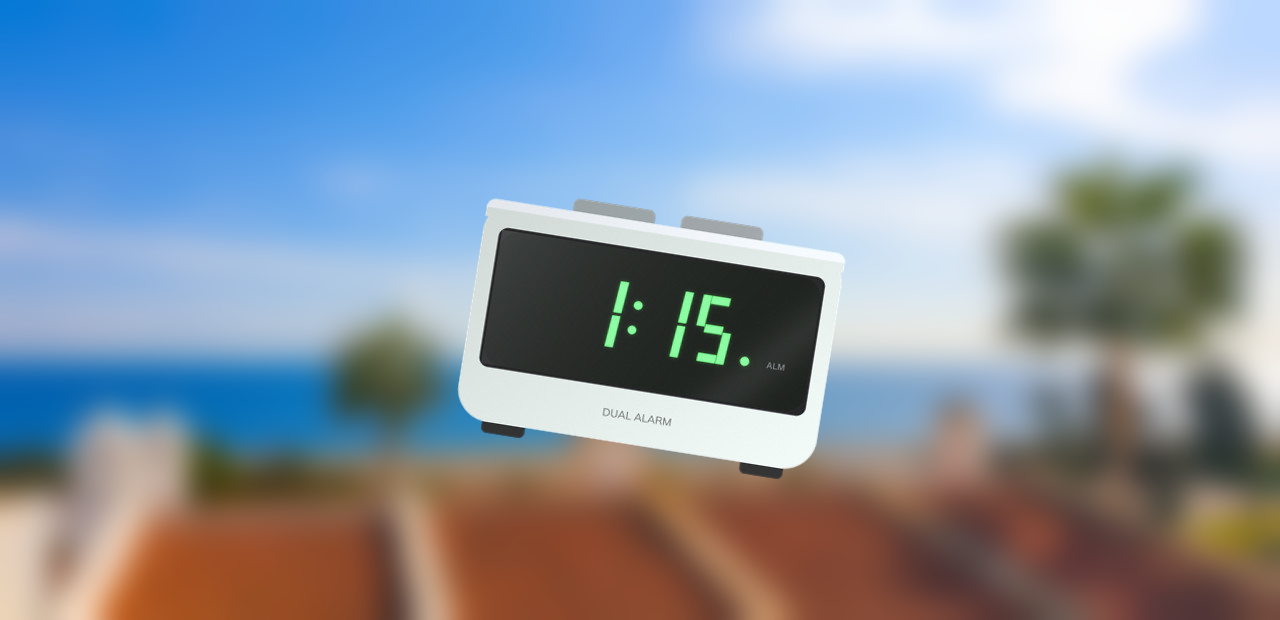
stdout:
h=1 m=15
